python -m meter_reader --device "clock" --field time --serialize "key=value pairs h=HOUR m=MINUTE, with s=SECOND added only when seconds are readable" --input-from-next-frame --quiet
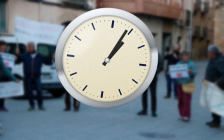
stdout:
h=1 m=4
